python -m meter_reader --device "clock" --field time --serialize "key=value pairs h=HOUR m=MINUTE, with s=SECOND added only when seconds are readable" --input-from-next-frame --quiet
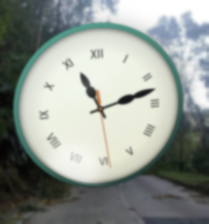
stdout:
h=11 m=12 s=29
